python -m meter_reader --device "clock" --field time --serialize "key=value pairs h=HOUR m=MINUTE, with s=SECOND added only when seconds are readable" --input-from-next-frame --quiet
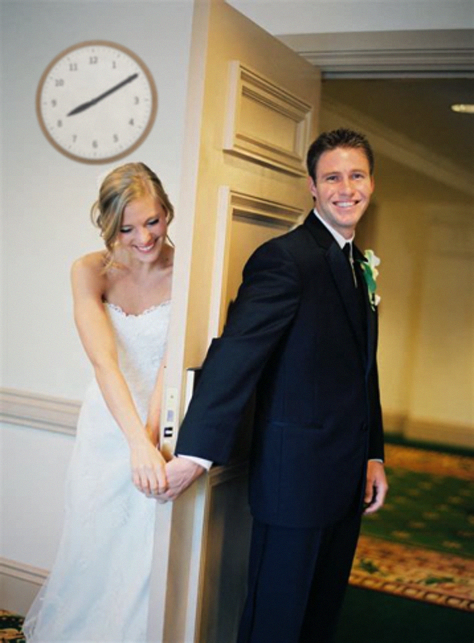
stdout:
h=8 m=10
